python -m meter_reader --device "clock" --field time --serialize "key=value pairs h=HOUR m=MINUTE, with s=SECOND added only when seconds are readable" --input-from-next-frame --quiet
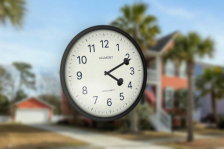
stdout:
h=4 m=11
